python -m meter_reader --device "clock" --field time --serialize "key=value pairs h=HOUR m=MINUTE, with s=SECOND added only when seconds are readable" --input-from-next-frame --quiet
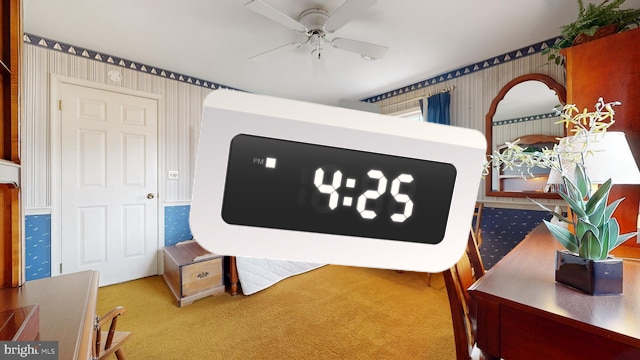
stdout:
h=4 m=25
